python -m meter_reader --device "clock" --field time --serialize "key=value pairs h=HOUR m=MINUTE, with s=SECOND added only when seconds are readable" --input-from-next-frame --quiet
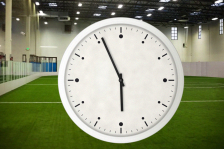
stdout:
h=5 m=56
